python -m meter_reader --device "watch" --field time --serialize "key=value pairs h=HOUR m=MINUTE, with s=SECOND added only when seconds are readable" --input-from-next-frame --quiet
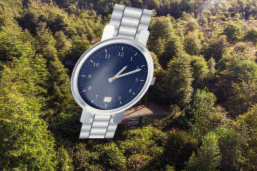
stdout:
h=1 m=11
